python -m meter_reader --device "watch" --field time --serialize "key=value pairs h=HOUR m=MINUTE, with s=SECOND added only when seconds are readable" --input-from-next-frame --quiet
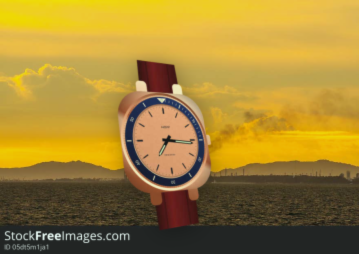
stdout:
h=7 m=16
